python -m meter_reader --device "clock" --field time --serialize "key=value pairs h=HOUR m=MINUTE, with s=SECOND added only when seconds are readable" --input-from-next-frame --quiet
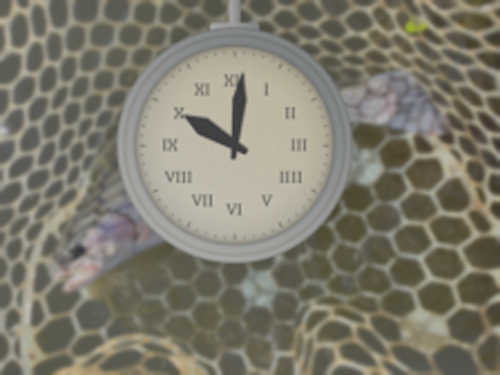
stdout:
h=10 m=1
